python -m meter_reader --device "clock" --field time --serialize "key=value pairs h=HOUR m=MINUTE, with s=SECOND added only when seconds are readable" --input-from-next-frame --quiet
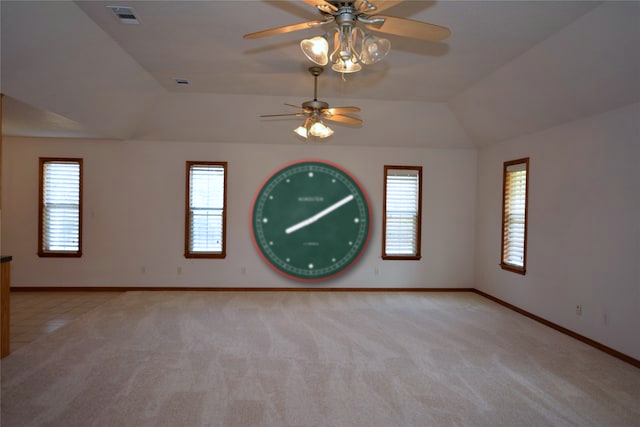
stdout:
h=8 m=10
